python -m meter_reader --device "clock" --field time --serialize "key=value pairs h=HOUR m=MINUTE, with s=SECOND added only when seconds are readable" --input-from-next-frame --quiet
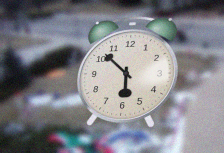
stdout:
h=5 m=52
